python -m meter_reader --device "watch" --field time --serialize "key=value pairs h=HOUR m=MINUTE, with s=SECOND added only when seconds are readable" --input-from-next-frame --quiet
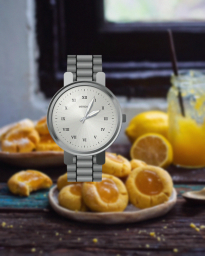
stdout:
h=2 m=4
